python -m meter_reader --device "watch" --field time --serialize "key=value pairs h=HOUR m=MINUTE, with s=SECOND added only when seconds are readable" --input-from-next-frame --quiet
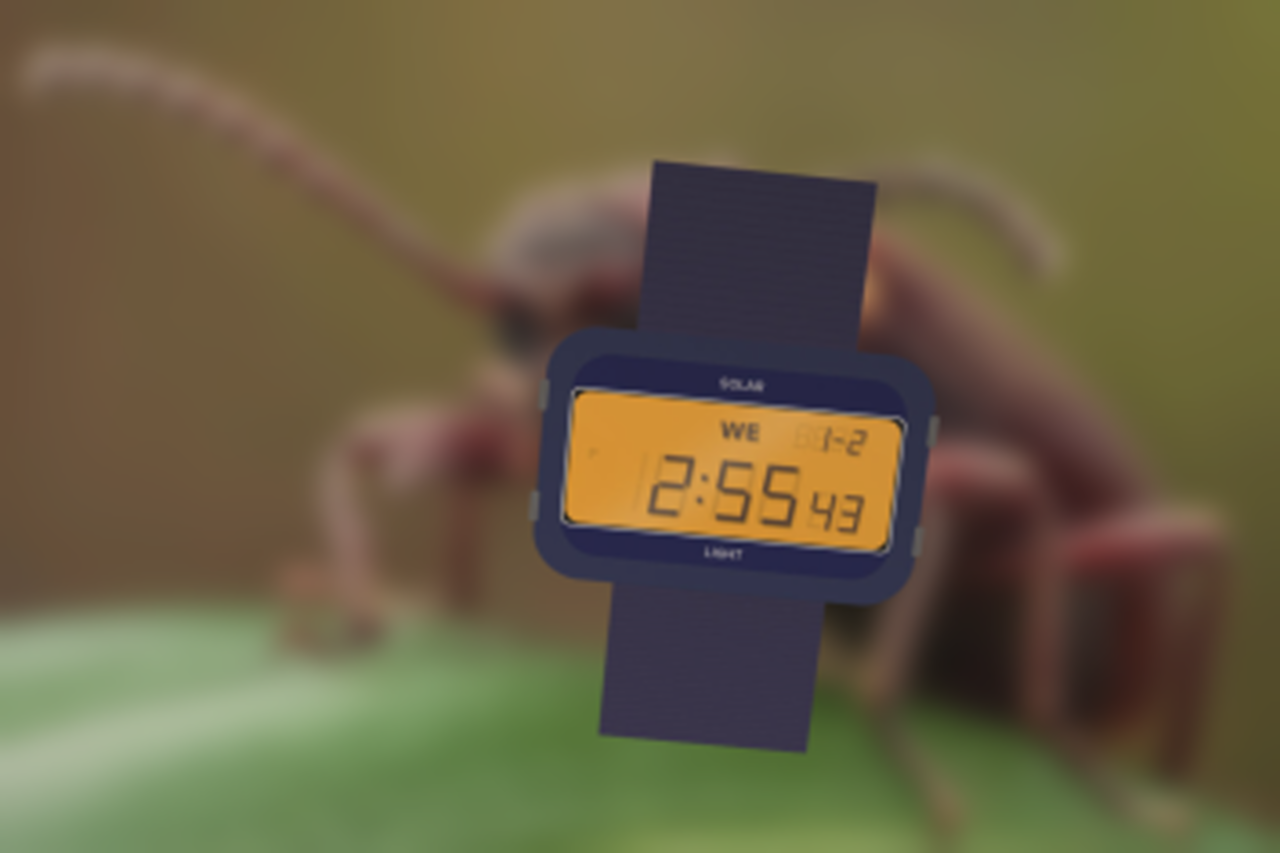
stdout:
h=2 m=55 s=43
